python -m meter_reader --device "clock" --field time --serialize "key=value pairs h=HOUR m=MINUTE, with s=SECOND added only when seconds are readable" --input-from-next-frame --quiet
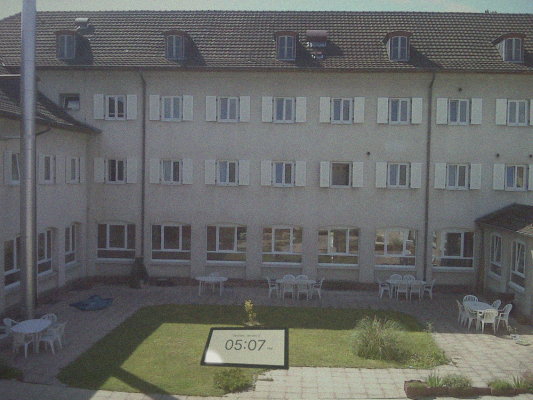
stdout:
h=5 m=7
